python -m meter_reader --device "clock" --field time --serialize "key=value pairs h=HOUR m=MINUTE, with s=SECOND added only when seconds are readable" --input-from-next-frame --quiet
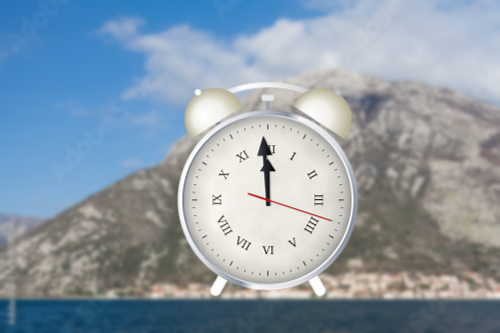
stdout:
h=11 m=59 s=18
